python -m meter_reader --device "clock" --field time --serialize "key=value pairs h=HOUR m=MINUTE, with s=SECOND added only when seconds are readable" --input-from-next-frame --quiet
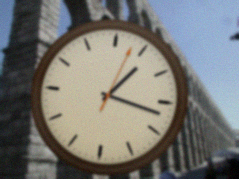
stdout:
h=1 m=17 s=3
